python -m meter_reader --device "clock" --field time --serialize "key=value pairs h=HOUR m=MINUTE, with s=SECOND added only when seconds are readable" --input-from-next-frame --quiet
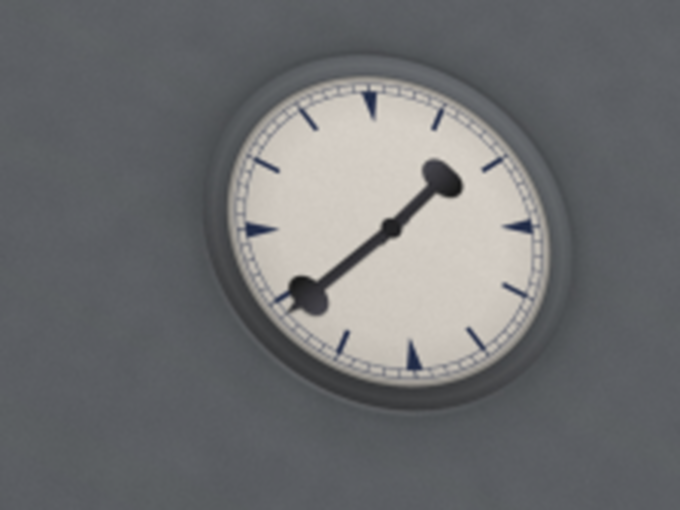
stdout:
h=1 m=39
